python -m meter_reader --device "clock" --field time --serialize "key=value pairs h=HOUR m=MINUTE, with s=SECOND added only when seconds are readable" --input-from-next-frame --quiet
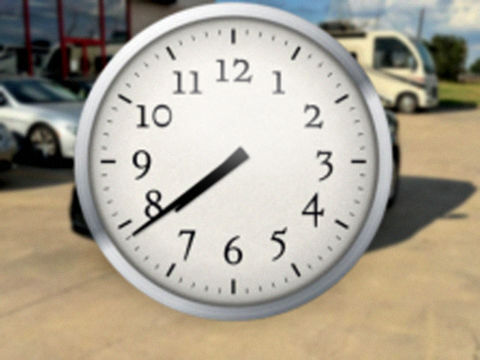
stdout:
h=7 m=39
